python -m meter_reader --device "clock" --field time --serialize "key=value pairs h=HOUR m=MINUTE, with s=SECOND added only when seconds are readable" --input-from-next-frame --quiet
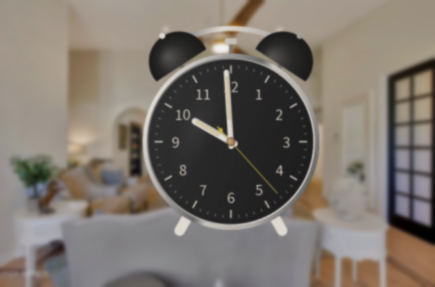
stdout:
h=9 m=59 s=23
